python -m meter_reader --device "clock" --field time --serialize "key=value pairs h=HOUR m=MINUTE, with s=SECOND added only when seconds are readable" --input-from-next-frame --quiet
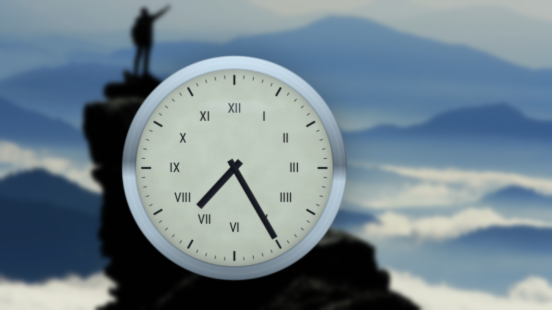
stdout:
h=7 m=25
